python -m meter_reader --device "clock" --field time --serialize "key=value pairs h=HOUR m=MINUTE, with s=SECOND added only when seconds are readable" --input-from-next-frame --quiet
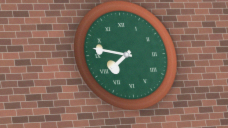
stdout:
h=7 m=47
